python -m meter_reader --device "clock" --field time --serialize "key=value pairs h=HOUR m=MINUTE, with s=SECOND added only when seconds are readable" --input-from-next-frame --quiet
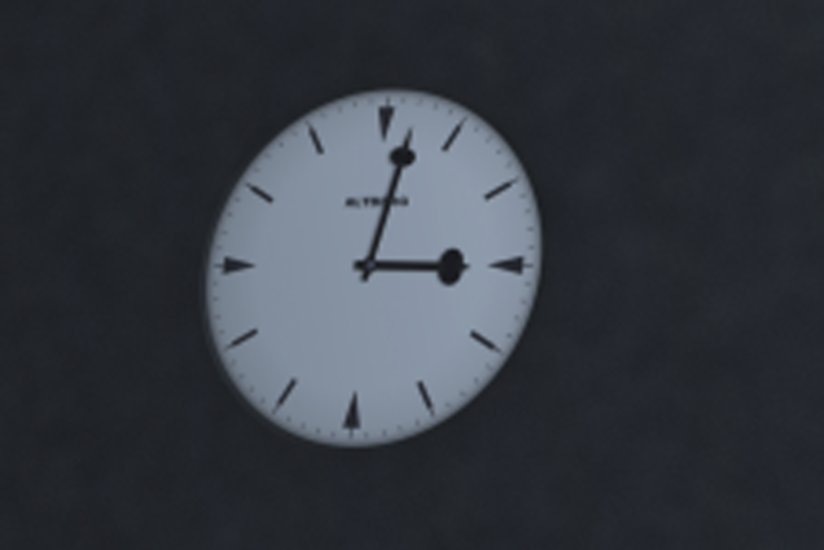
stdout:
h=3 m=2
